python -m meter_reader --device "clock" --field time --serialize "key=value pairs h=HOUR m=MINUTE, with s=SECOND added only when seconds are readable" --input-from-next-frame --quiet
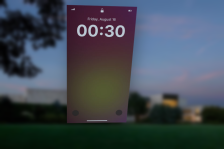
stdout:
h=0 m=30
